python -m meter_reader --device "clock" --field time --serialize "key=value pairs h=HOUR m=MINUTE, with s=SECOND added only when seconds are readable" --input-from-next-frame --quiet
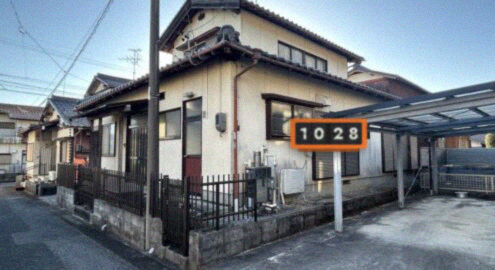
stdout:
h=10 m=28
